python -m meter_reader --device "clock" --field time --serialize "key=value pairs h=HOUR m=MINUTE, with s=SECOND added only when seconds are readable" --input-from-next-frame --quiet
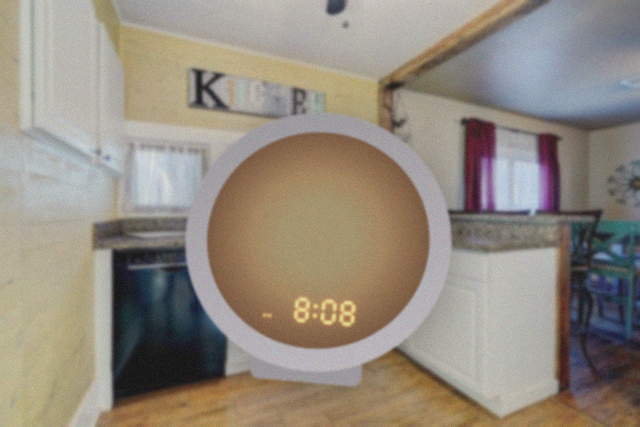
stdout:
h=8 m=8
